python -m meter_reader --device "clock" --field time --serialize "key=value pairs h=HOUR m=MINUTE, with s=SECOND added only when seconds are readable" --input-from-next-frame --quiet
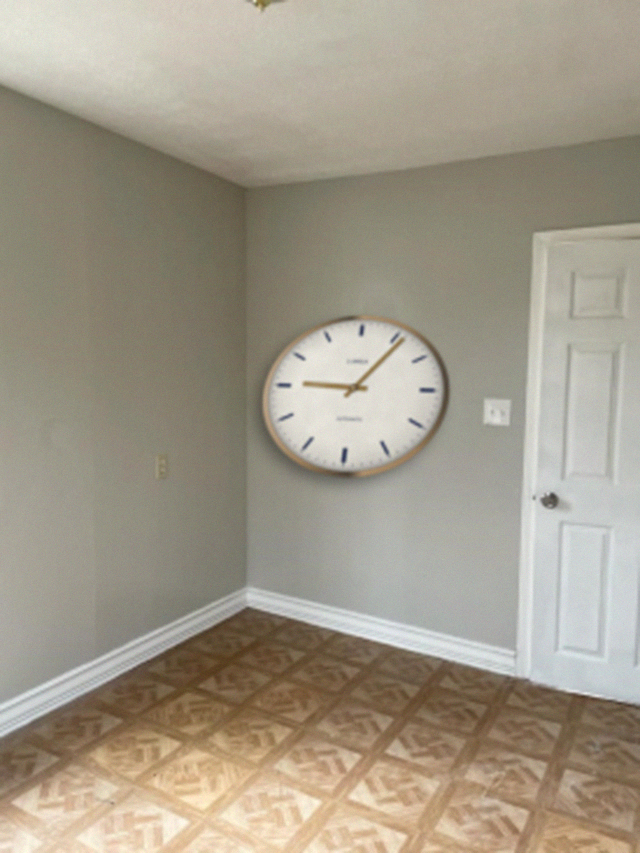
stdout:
h=9 m=6
